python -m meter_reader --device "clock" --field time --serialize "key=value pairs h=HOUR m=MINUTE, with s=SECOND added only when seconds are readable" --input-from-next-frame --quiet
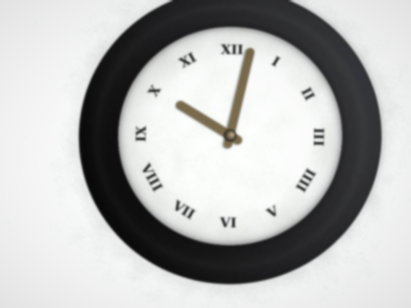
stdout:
h=10 m=2
